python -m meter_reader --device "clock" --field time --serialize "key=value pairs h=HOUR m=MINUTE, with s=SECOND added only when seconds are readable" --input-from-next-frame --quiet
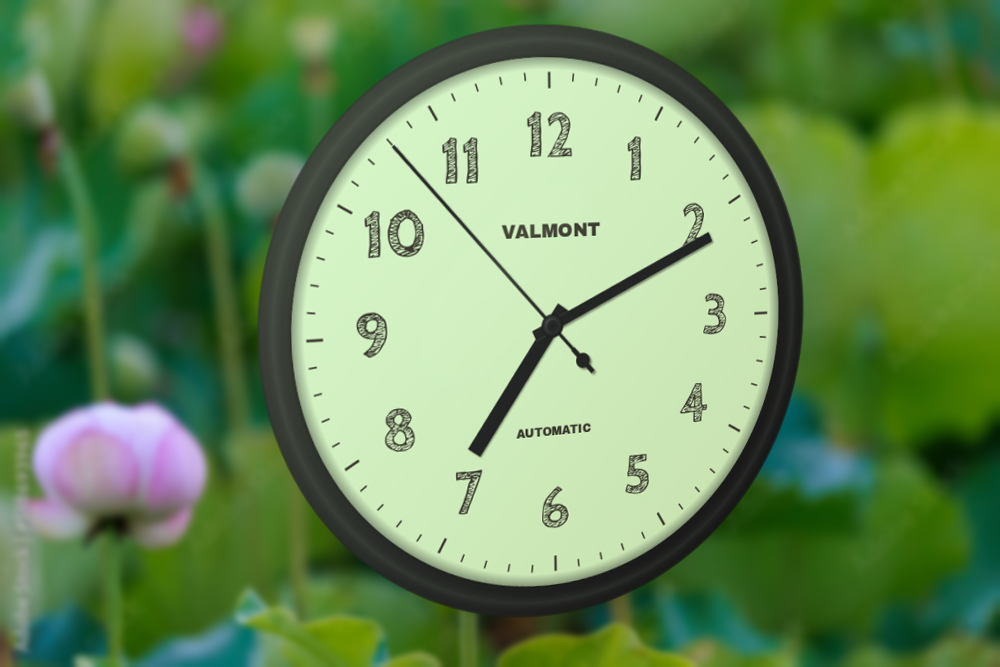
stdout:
h=7 m=10 s=53
